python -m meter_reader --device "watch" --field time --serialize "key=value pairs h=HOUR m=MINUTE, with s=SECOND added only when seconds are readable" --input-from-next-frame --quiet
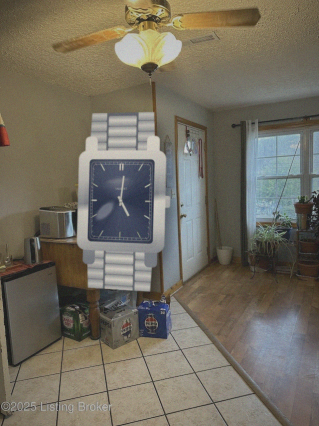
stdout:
h=5 m=1
